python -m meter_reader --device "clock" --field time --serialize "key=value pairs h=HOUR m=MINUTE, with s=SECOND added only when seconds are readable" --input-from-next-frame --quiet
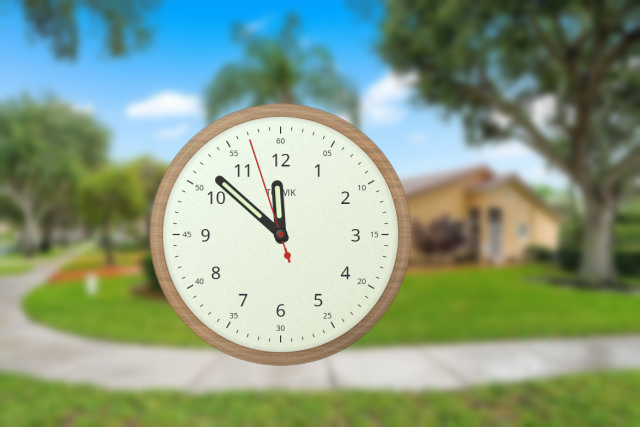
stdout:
h=11 m=51 s=57
